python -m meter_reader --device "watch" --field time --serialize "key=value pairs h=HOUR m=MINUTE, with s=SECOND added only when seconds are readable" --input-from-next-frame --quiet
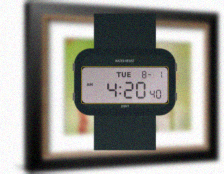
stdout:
h=4 m=20 s=40
